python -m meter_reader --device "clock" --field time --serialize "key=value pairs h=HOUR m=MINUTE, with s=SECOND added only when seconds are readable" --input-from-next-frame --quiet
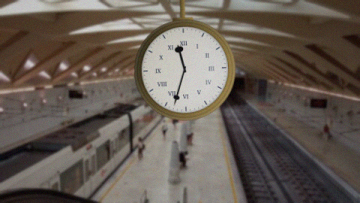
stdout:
h=11 m=33
